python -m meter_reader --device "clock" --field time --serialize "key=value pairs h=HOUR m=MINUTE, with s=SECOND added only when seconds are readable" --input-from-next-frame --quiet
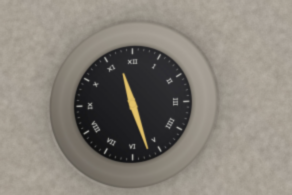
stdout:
h=11 m=27
